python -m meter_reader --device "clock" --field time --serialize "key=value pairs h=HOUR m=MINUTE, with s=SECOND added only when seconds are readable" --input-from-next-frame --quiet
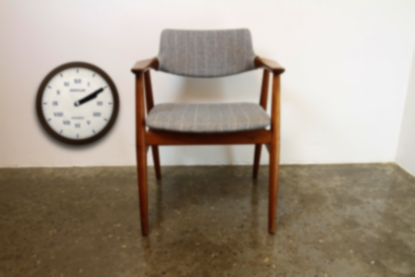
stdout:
h=2 m=10
